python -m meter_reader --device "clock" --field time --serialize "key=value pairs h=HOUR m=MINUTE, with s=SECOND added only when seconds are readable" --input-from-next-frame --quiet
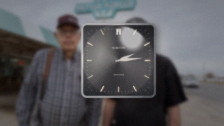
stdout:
h=2 m=14
